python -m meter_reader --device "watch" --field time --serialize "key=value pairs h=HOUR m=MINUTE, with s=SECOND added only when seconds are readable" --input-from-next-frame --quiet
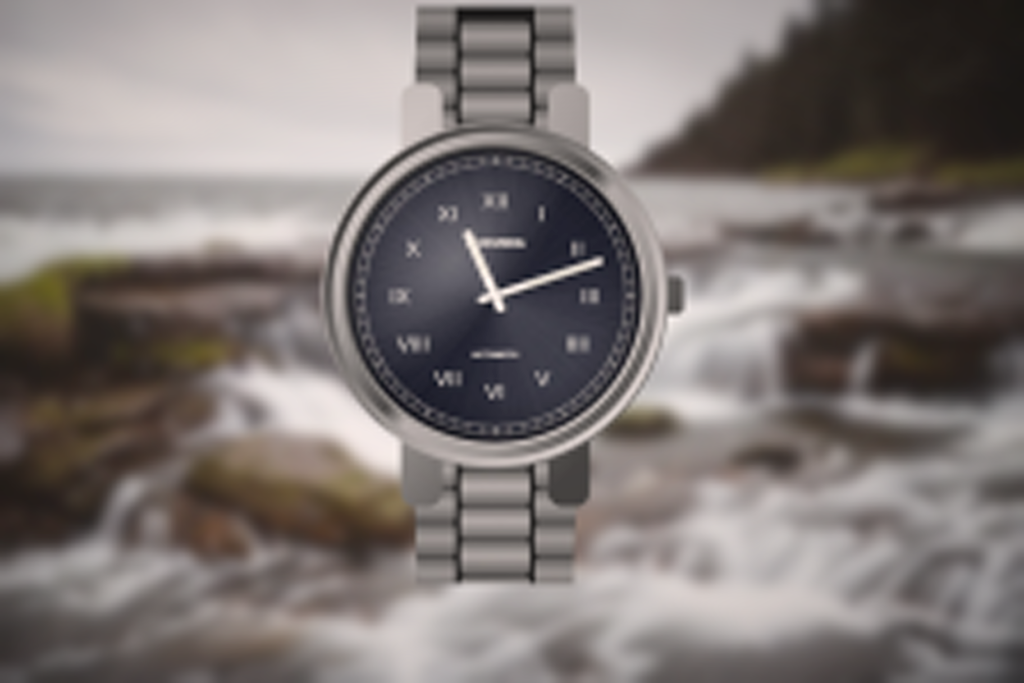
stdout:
h=11 m=12
